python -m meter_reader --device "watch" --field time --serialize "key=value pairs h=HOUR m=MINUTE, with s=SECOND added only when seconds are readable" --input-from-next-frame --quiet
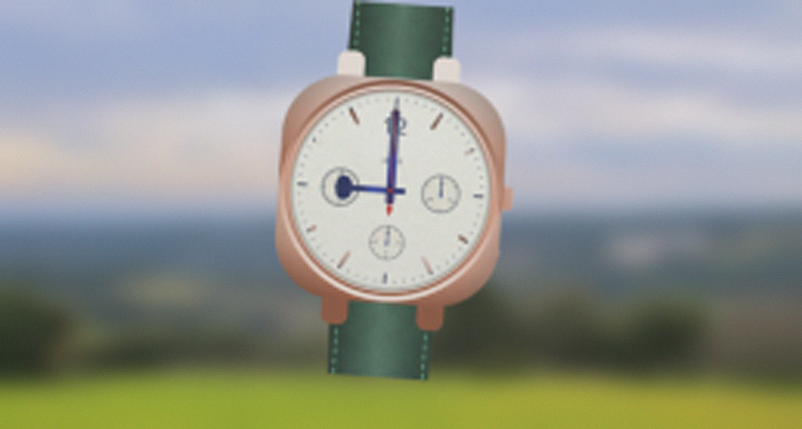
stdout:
h=9 m=0
